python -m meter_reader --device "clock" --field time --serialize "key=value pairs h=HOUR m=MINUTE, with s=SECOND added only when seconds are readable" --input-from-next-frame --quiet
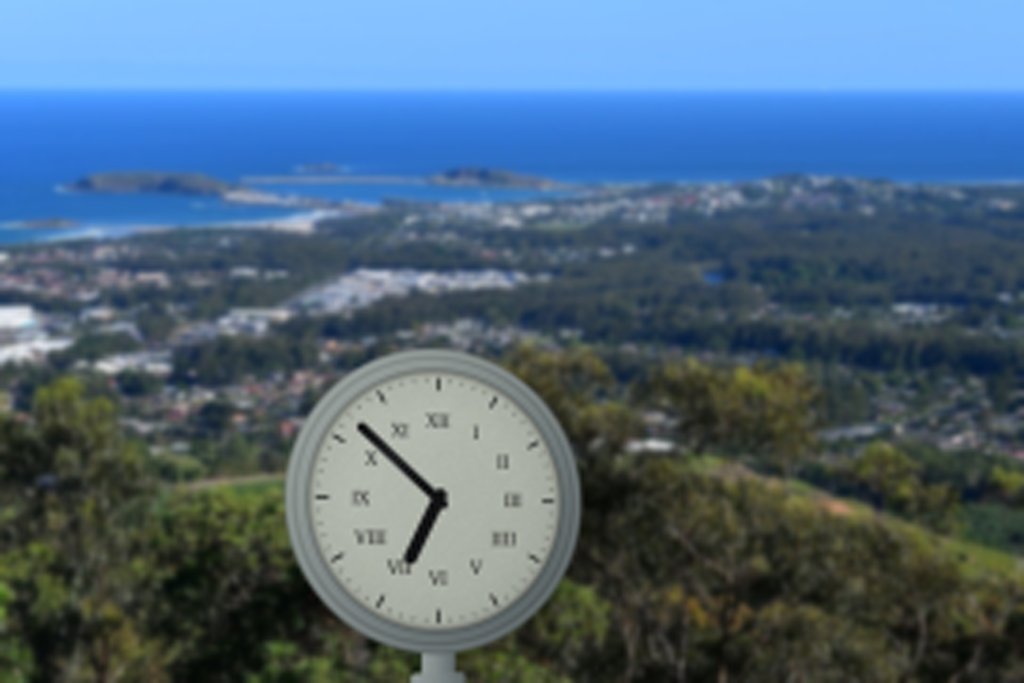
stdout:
h=6 m=52
